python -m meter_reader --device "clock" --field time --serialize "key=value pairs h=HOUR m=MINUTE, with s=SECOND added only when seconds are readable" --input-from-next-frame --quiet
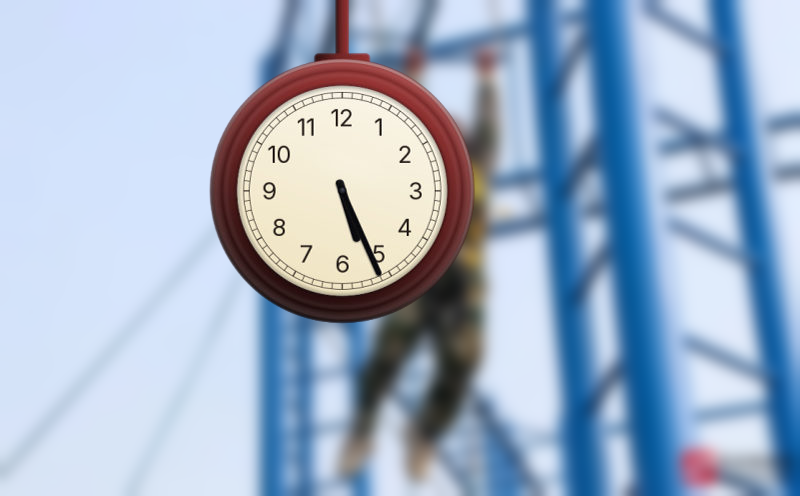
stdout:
h=5 m=26
